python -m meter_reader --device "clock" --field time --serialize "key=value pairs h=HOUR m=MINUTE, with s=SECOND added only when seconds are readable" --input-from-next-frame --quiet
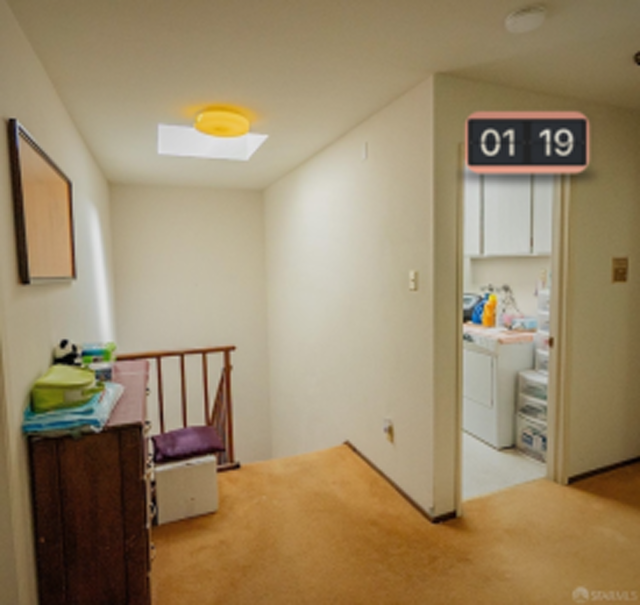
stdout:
h=1 m=19
